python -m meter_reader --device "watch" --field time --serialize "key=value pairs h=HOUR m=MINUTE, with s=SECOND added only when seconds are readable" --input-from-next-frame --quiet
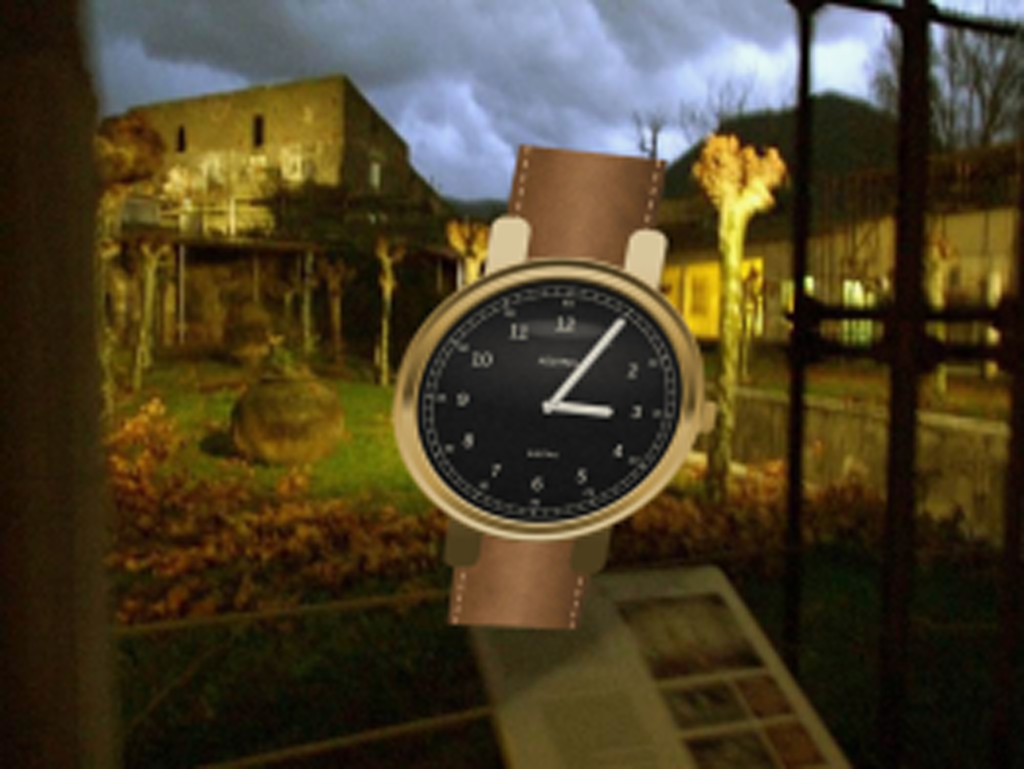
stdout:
h=3 m=5
